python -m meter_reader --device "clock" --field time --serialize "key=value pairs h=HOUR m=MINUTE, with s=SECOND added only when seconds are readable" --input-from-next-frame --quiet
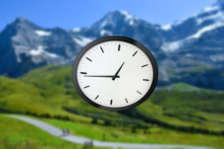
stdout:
h=12 m=44
